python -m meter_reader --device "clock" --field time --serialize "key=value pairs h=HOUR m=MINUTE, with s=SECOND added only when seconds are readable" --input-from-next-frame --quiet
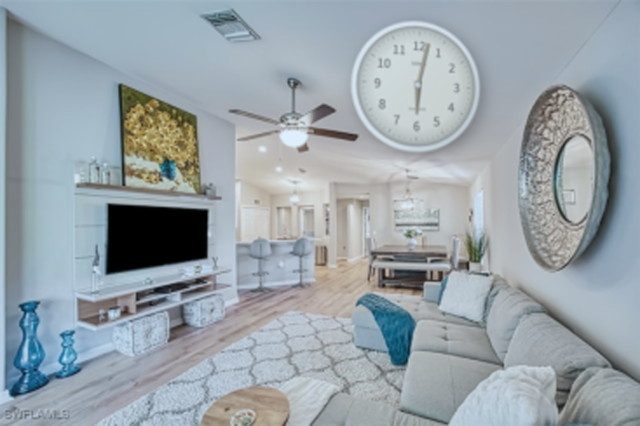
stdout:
h=6 m=2
